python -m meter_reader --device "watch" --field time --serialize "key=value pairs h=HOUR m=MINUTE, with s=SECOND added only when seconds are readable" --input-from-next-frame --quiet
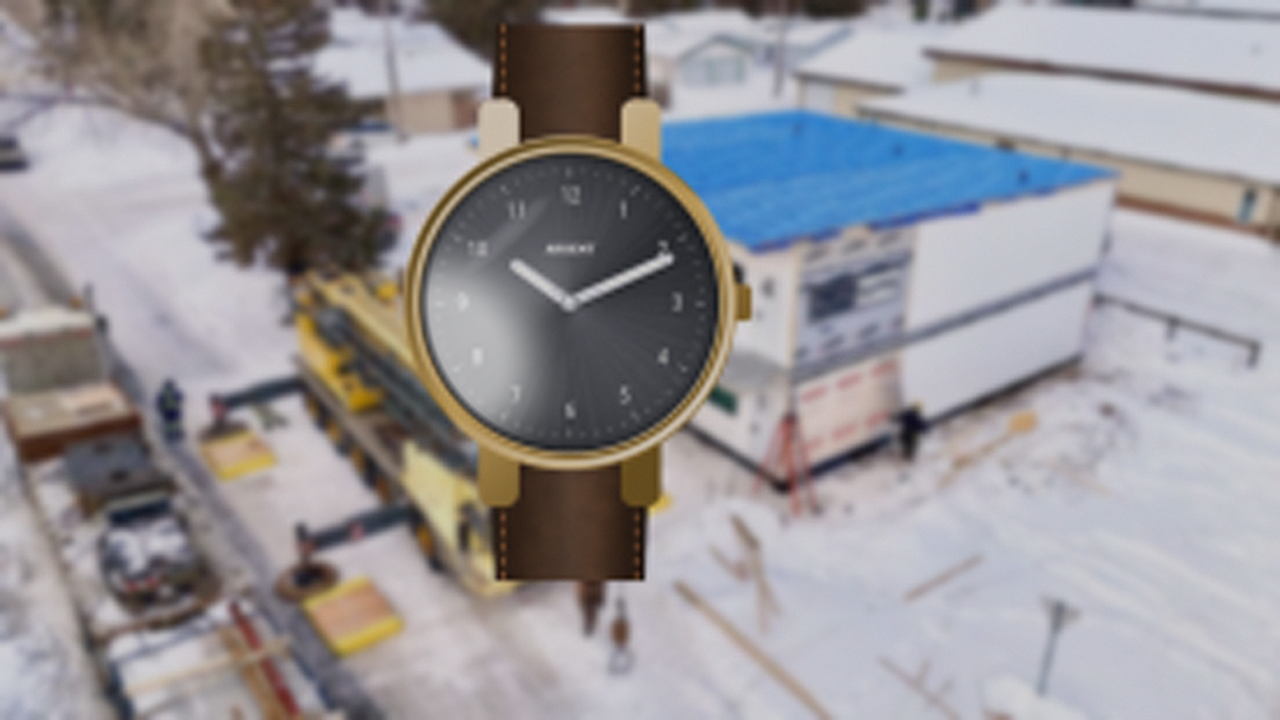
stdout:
h=10 m=11
